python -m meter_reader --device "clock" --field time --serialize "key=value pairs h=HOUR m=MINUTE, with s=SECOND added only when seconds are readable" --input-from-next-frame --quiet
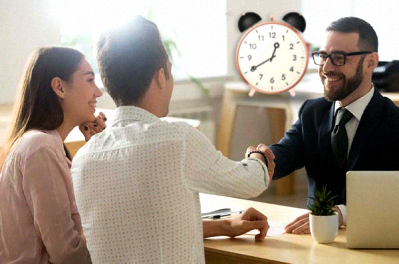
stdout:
h=12 m=40
